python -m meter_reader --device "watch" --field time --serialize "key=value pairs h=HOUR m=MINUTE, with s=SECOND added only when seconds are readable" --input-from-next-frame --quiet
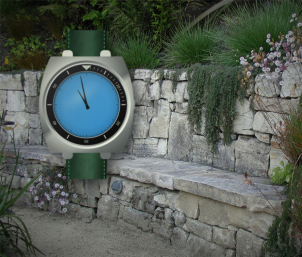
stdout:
h=10 m=58
